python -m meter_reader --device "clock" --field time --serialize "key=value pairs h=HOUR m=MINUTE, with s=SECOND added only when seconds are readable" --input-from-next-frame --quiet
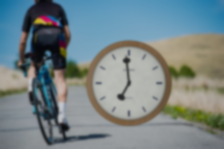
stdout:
h=6 m=59
